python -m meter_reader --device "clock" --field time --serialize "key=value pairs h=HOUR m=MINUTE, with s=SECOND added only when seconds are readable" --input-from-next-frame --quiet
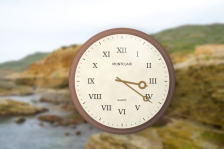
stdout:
h=3 m=21
